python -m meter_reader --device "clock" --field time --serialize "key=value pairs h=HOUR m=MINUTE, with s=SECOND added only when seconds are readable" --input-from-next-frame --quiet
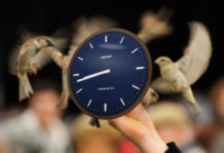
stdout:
h=8 m=43
